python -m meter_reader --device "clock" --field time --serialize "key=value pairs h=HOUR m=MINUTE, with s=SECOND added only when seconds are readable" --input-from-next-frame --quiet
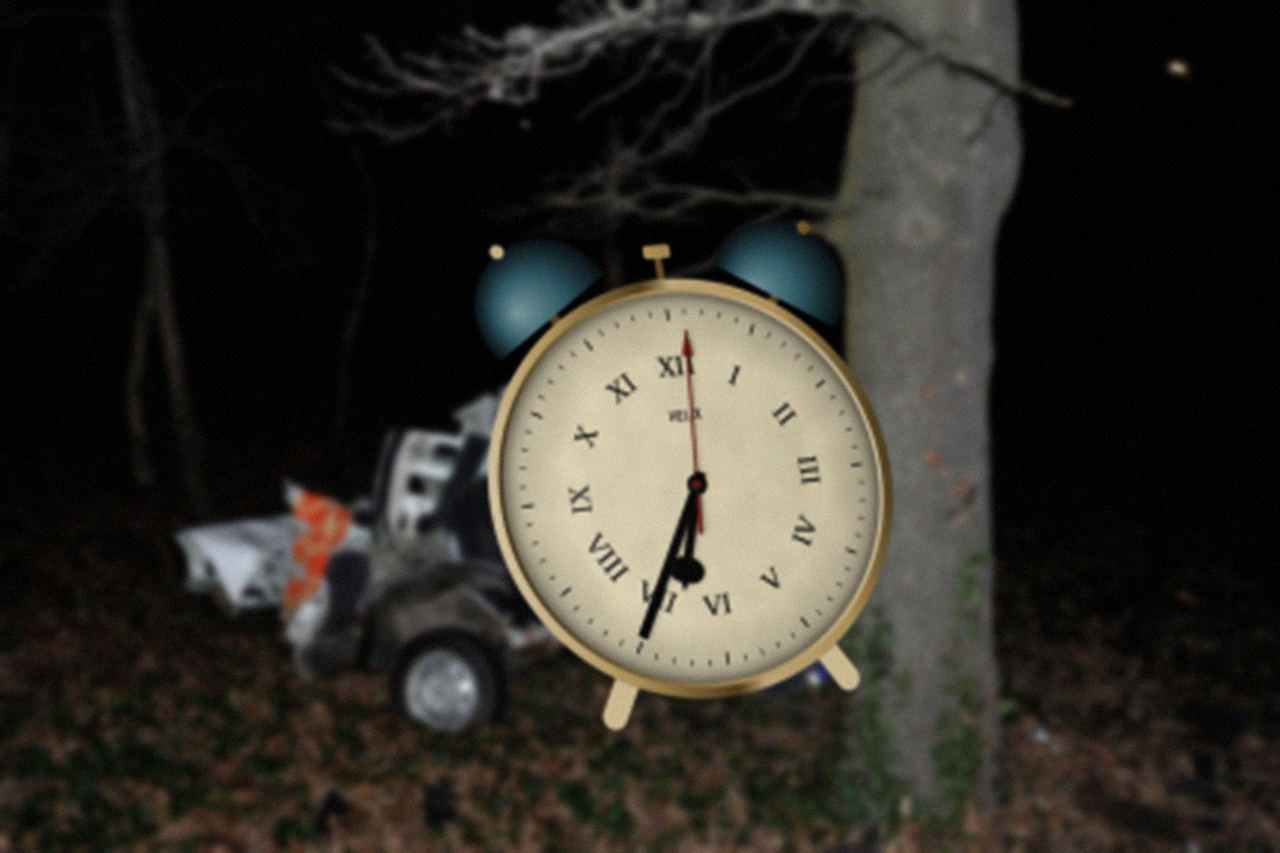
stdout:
h=6 m=35 s=1
